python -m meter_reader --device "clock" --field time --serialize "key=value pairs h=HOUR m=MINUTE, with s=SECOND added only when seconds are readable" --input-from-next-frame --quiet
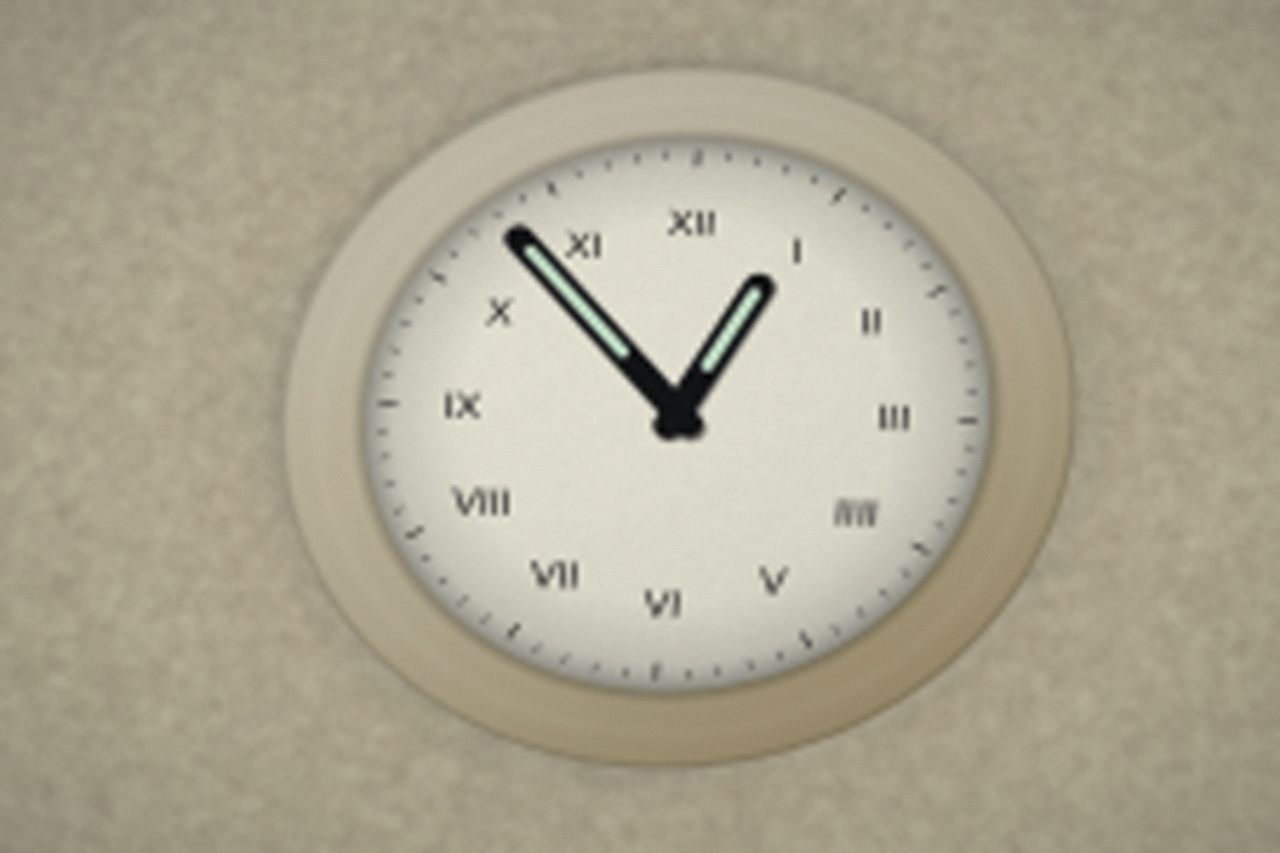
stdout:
h=12 m=53
